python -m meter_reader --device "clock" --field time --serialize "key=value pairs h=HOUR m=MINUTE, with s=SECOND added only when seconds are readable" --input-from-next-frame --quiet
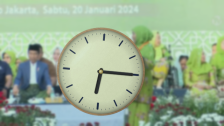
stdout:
h=6 m=15
